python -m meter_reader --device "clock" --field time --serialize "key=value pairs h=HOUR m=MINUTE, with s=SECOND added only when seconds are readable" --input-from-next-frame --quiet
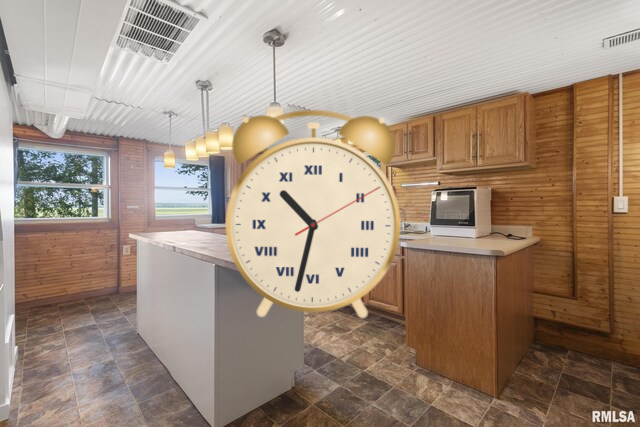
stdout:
h=10 m=32 s=10
